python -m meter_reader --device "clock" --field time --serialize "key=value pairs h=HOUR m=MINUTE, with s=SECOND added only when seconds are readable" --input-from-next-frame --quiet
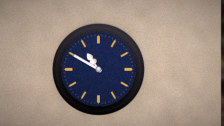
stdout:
h=10 m=50
